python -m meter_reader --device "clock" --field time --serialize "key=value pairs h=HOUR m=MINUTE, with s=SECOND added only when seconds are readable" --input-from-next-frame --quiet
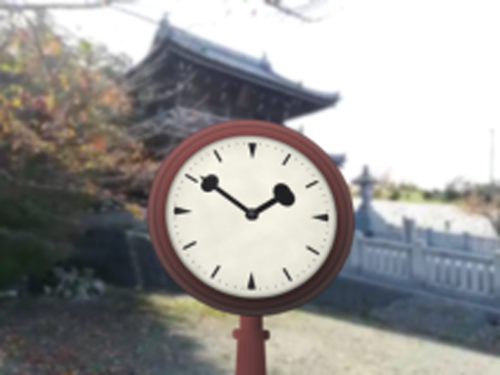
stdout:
h=1 m=51
